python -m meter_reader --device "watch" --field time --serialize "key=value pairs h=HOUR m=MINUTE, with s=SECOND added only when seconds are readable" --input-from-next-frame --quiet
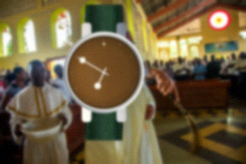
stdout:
h=6 m=50
